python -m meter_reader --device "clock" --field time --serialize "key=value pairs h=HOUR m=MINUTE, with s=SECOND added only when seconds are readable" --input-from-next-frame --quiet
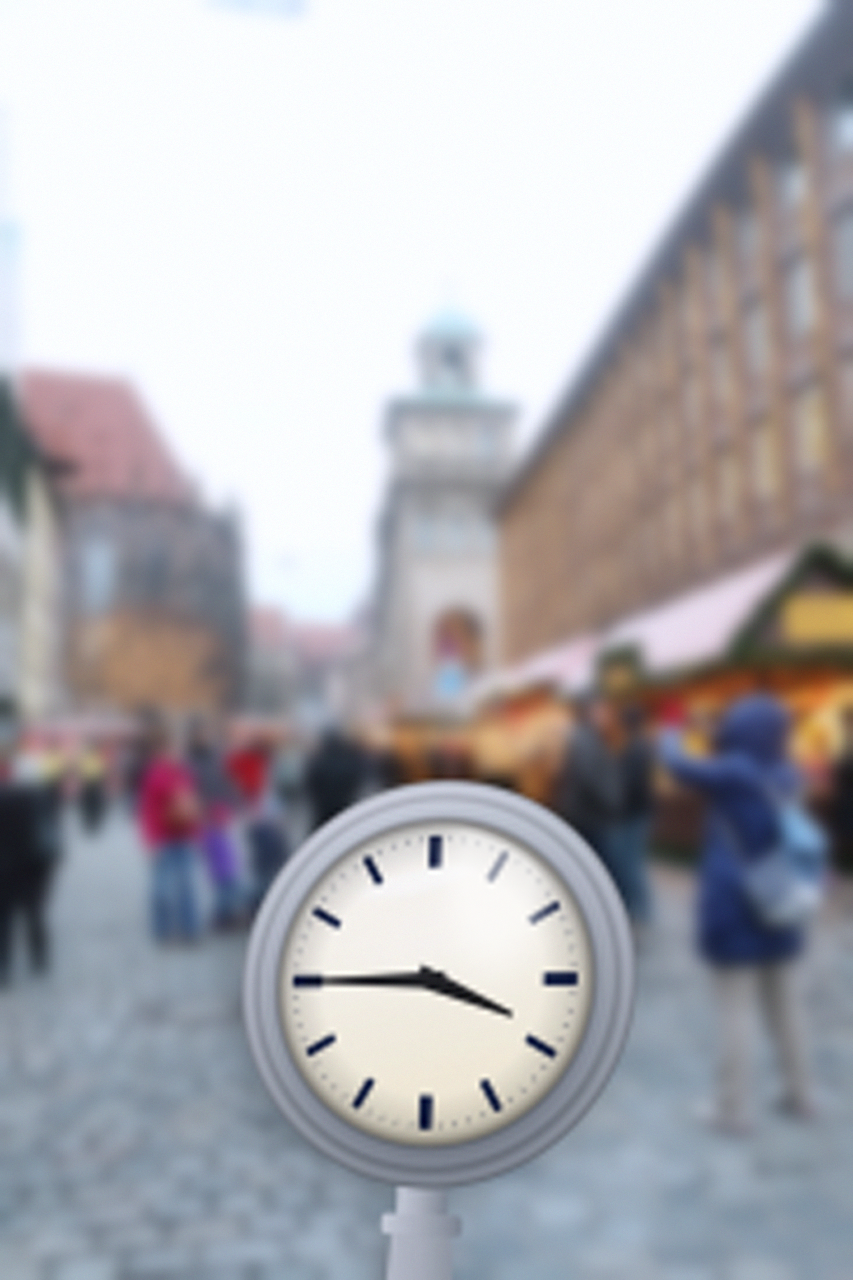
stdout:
h=3 m=45
